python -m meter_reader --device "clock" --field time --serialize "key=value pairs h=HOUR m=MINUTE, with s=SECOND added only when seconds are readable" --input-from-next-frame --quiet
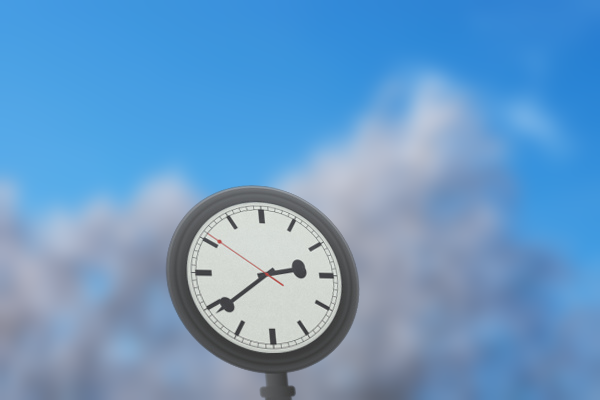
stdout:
h=2 m=38 s=51
